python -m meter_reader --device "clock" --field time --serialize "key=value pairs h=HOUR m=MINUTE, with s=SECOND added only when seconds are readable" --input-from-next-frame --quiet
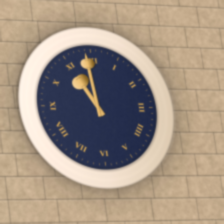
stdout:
h=10 m=59
